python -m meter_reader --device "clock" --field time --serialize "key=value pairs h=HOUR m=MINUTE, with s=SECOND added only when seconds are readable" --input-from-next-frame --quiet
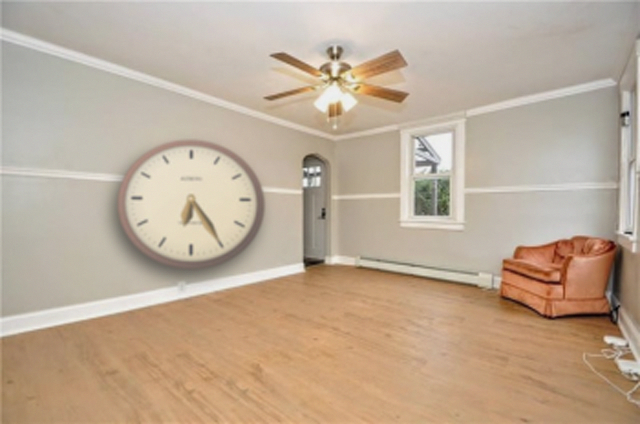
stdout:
h=6 m=25
